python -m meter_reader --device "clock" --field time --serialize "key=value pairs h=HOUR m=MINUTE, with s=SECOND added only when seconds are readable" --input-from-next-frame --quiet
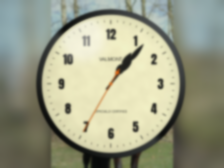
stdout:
h=1 m=6 s=35
